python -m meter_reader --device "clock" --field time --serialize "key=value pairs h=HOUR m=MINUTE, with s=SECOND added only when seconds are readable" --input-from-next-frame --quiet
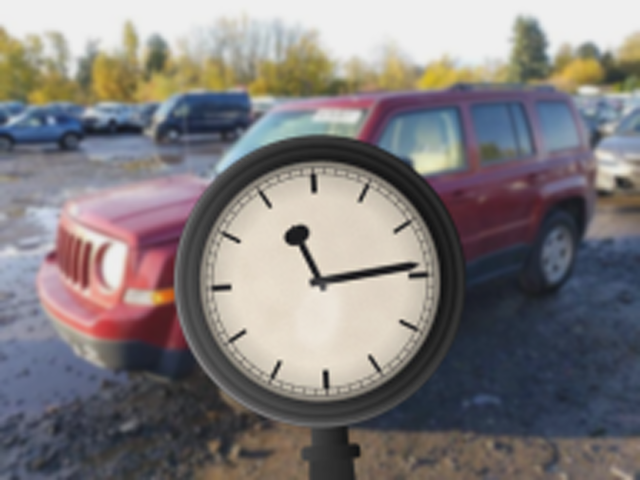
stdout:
h=11 m=14
